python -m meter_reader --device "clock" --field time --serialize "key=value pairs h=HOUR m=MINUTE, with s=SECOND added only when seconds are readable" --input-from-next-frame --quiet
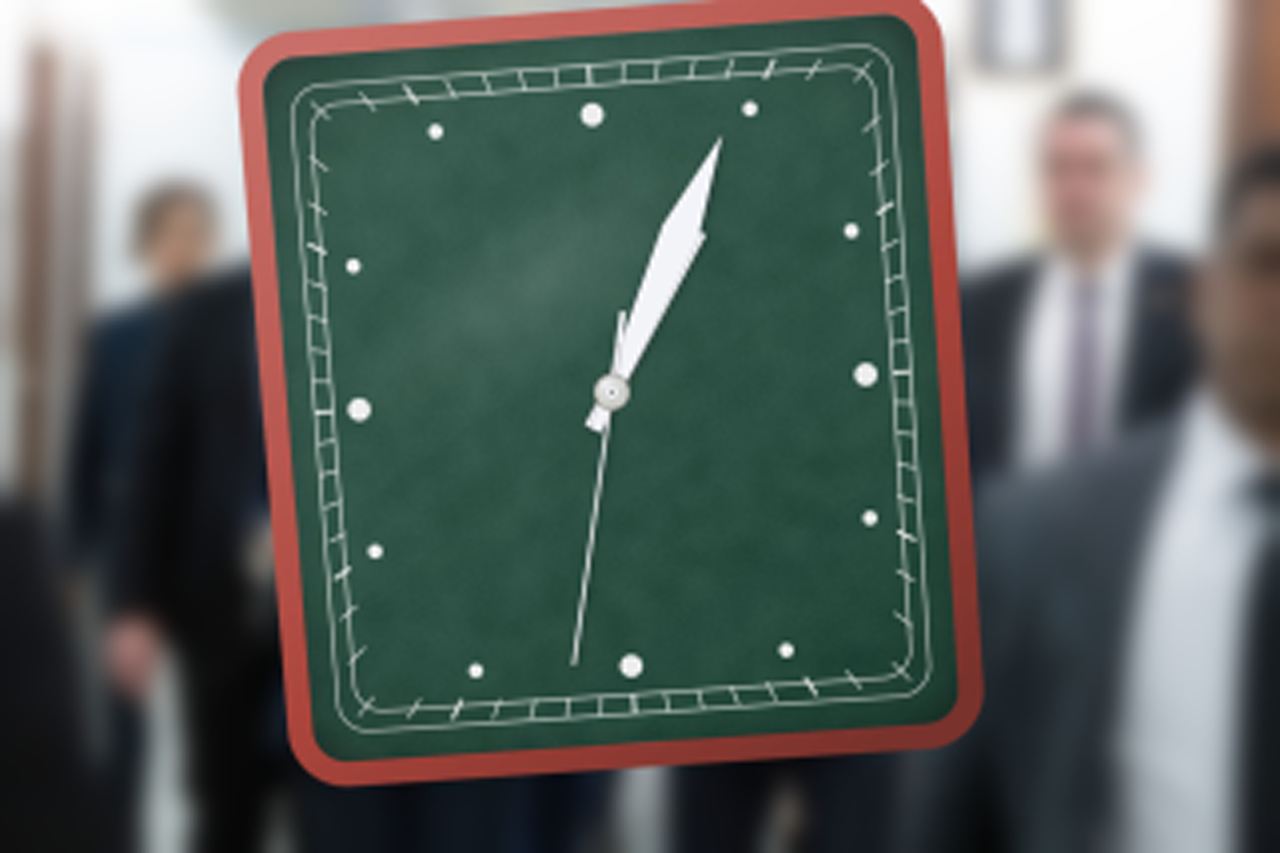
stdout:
h=1 m=4 s=32
